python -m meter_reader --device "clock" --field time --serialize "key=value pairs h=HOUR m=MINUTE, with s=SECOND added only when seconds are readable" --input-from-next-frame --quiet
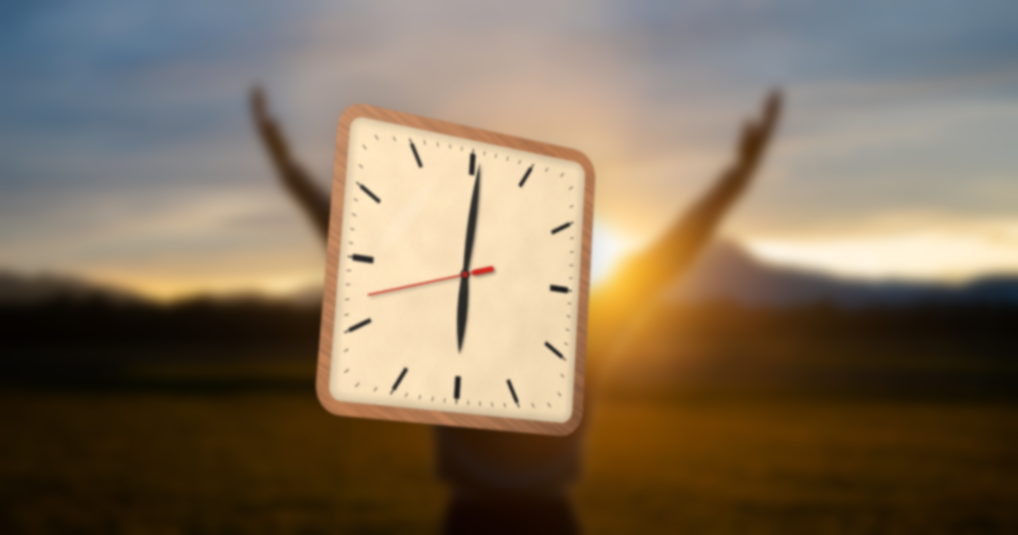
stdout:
h=6 m=0 s=42
